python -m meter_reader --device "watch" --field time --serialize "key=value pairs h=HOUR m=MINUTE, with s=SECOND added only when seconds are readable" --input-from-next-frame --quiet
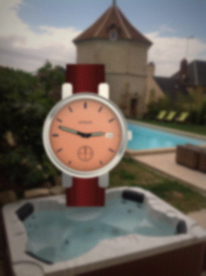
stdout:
h=2 m=48
